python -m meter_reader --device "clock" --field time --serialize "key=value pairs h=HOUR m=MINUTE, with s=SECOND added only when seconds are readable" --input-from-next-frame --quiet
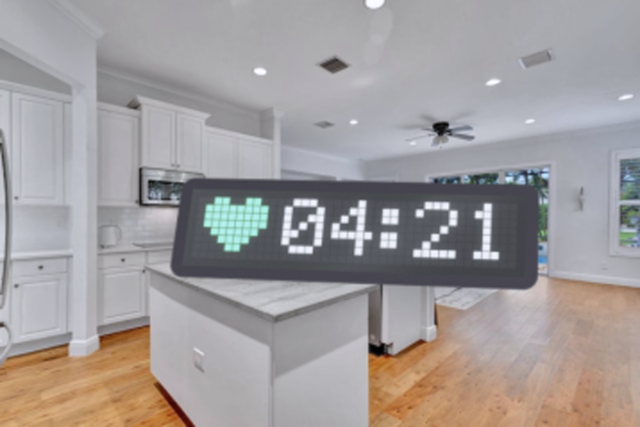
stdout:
h=4 m=21
